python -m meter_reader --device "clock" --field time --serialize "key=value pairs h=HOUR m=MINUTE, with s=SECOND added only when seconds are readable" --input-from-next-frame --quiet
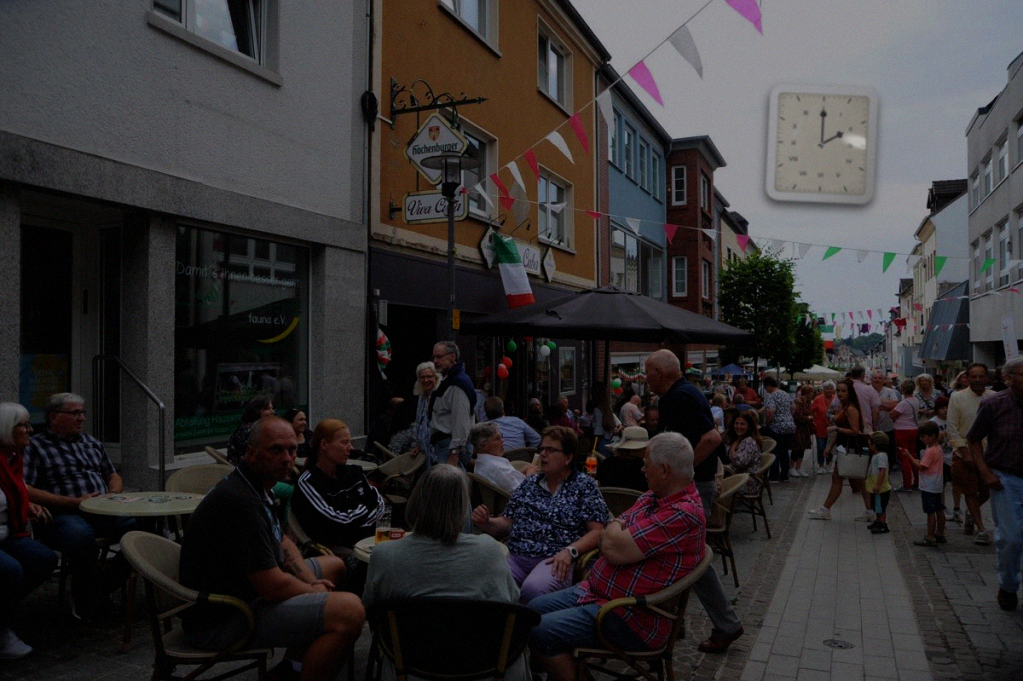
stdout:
h=2 m=0
